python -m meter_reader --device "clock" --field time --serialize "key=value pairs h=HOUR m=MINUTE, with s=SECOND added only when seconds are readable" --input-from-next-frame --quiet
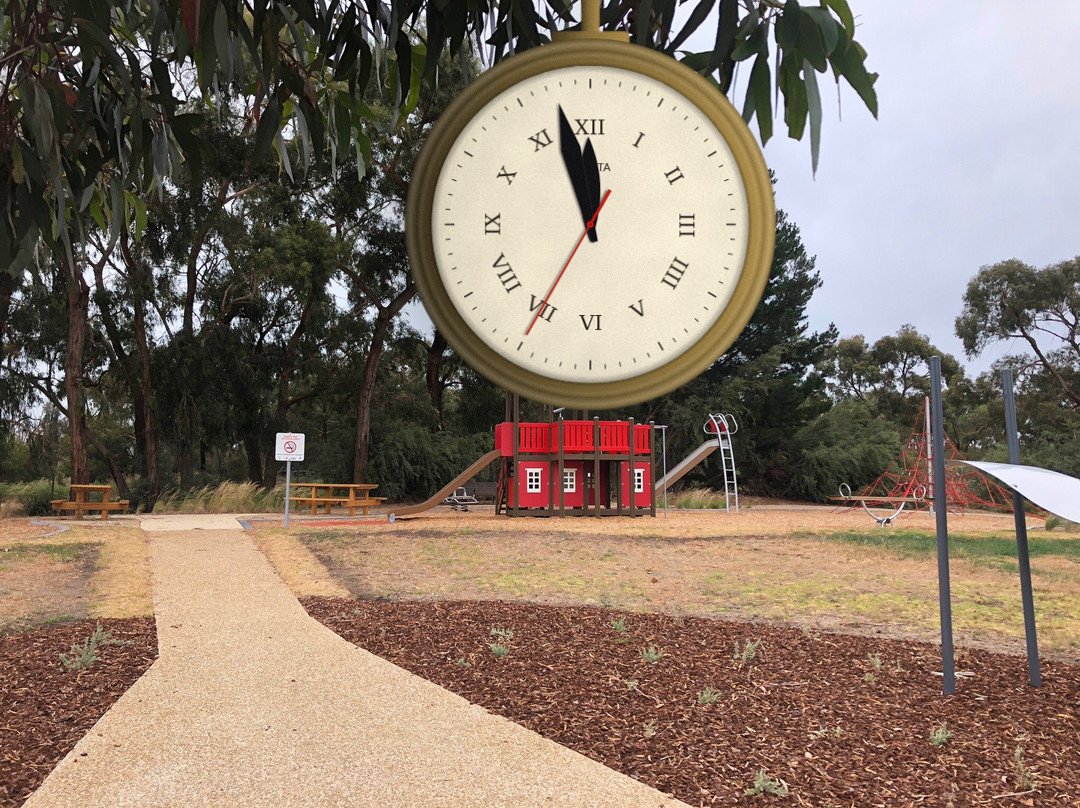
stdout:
h=11 m=57 s=35
